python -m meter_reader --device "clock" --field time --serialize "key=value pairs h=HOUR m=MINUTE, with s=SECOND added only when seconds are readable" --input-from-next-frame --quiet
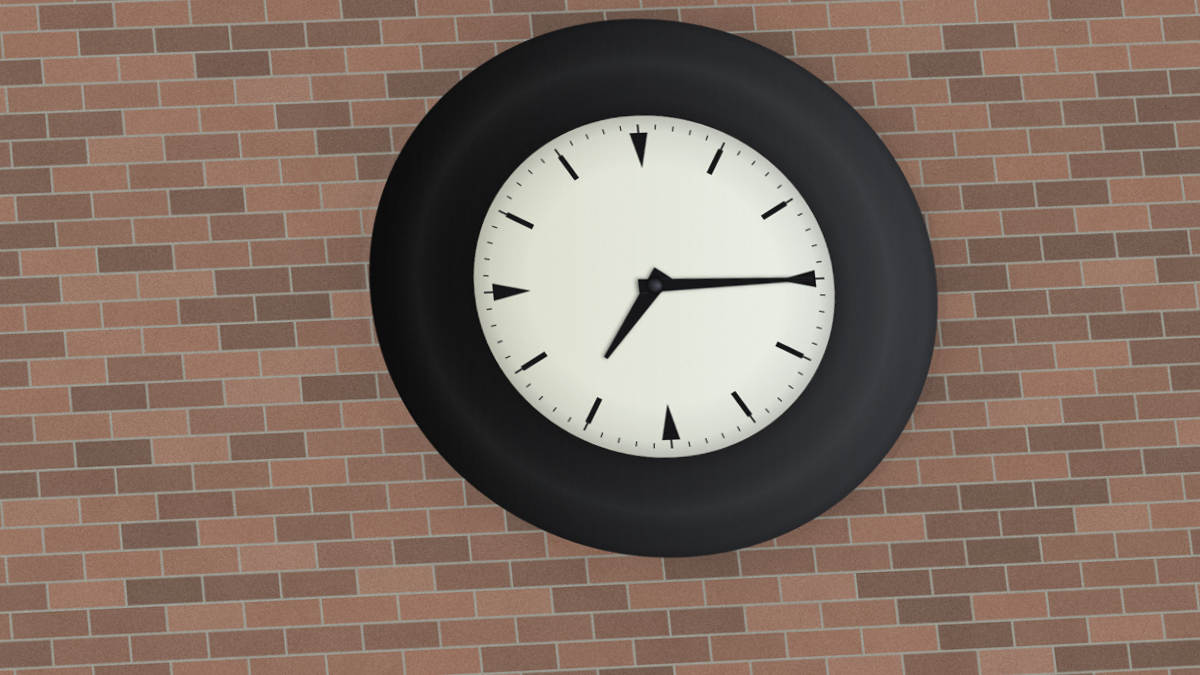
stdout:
h=7 m=15
